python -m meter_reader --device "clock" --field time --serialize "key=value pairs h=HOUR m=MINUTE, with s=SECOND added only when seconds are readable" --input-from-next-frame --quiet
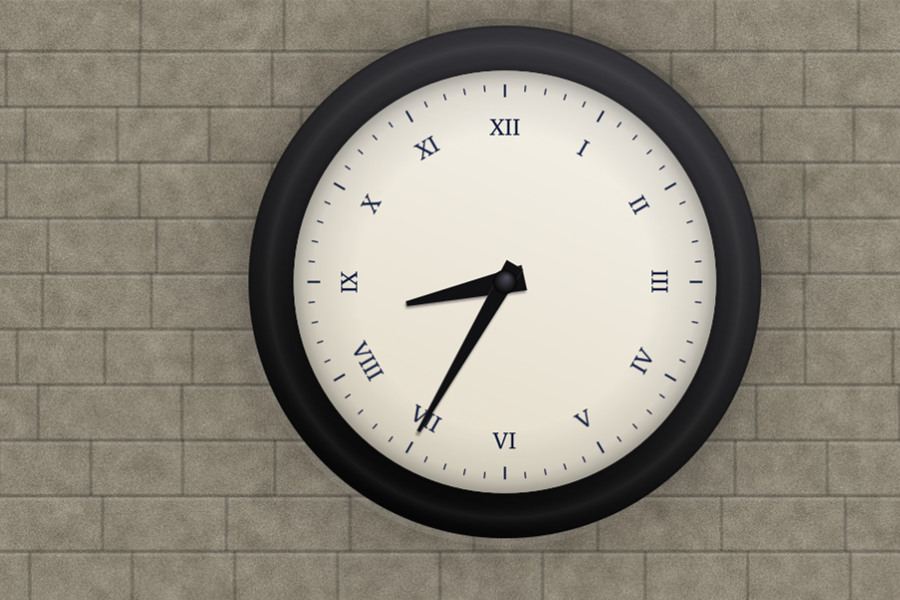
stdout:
h=8 m=35
